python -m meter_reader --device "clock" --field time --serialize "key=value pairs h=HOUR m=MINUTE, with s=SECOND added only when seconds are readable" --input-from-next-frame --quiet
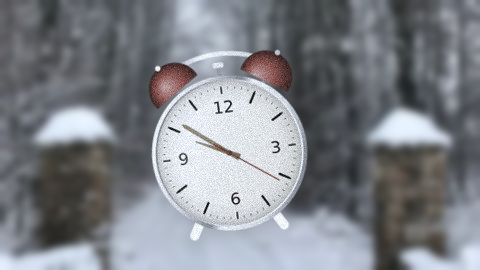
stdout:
h=9 m=51 s=21
